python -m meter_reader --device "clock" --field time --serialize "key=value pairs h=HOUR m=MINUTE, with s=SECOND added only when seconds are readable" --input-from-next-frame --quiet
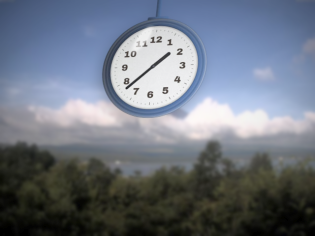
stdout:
h=1 m=38
